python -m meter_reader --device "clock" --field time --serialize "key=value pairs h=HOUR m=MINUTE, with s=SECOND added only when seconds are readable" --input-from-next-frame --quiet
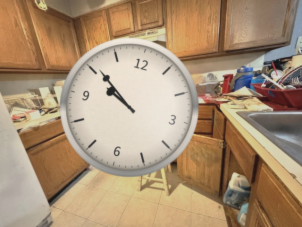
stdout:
h=9 m=51
